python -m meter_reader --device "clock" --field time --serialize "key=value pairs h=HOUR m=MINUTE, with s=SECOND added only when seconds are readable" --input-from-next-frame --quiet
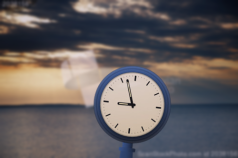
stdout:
h=8 m=57
